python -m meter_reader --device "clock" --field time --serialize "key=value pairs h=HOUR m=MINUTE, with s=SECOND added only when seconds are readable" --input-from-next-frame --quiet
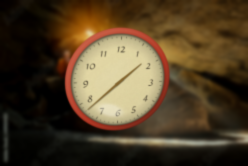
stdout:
h=1 m=38
